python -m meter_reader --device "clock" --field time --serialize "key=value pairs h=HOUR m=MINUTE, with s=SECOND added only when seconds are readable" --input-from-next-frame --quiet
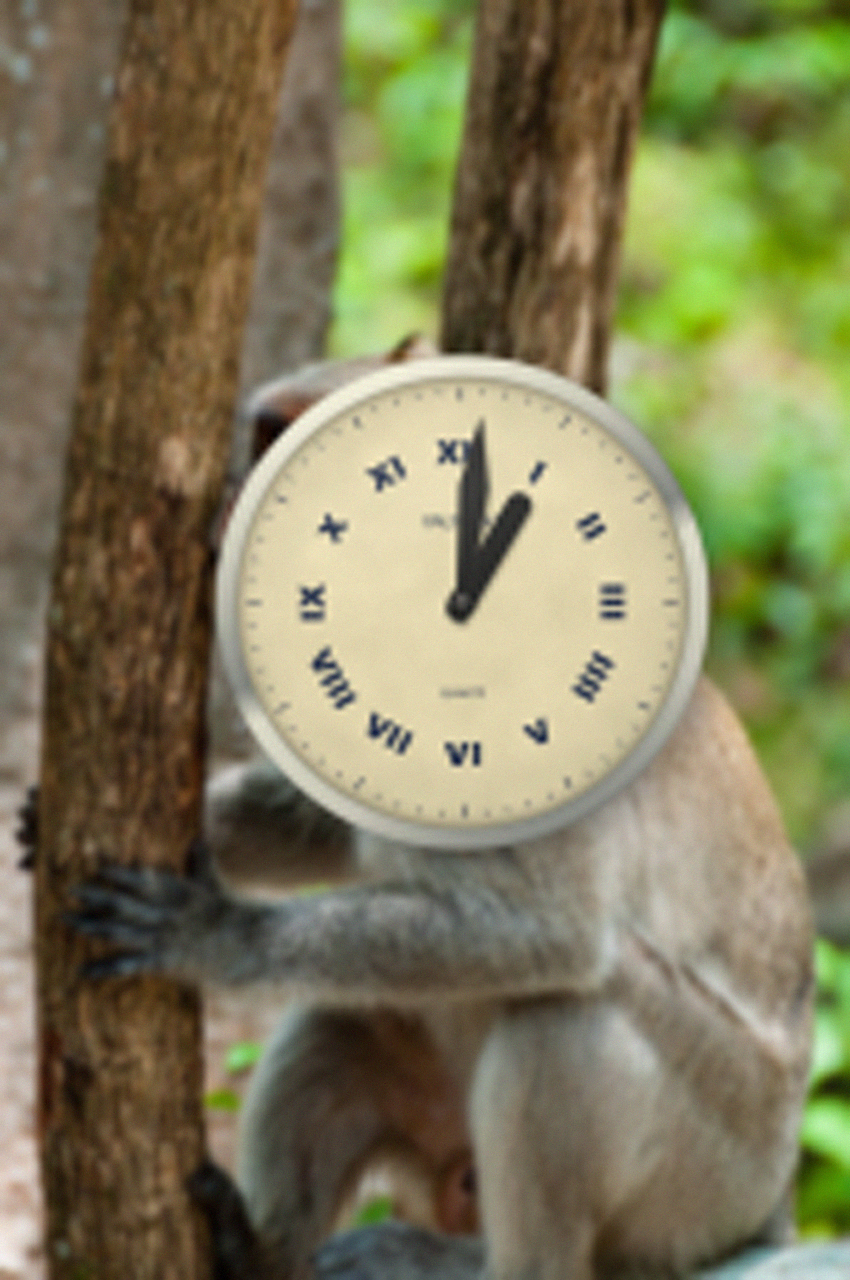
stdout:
h=1 m=1
